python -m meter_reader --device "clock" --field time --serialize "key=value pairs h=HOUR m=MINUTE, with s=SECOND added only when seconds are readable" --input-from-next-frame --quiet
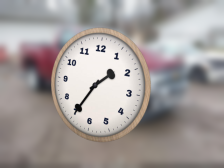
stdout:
h=1 m=35
